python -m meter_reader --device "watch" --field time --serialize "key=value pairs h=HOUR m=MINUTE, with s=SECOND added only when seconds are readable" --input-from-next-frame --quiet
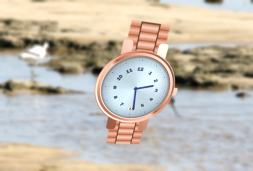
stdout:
h=2 m=29
